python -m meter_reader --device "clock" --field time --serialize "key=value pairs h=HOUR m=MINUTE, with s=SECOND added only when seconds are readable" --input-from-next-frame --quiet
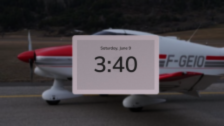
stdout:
h=3 m=40
